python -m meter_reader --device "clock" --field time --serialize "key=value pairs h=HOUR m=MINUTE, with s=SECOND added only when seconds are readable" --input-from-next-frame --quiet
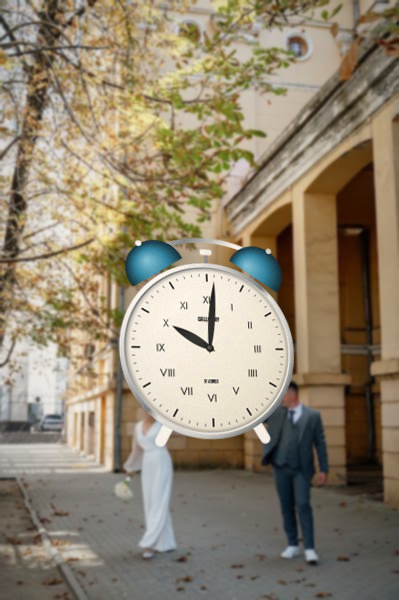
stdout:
h=10 m=1
